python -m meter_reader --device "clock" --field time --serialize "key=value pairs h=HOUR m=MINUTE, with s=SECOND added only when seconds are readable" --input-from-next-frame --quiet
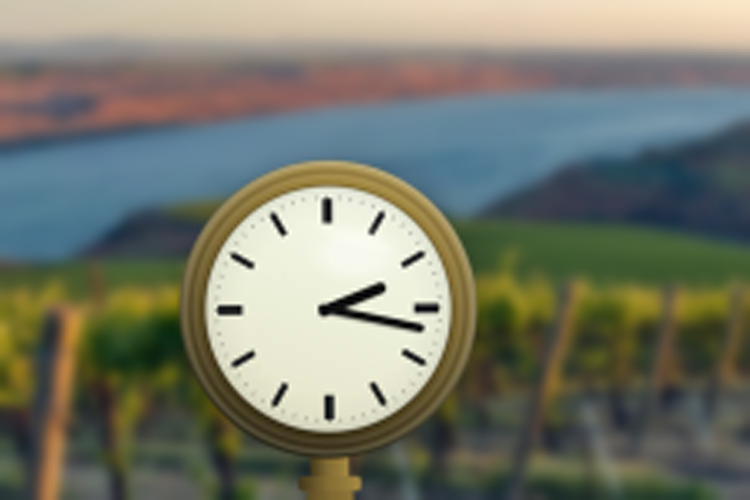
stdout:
h=2 m=17
